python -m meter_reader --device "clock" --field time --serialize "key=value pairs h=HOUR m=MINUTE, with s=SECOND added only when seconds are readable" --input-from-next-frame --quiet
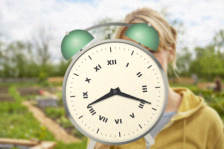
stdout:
h=8 m=19
